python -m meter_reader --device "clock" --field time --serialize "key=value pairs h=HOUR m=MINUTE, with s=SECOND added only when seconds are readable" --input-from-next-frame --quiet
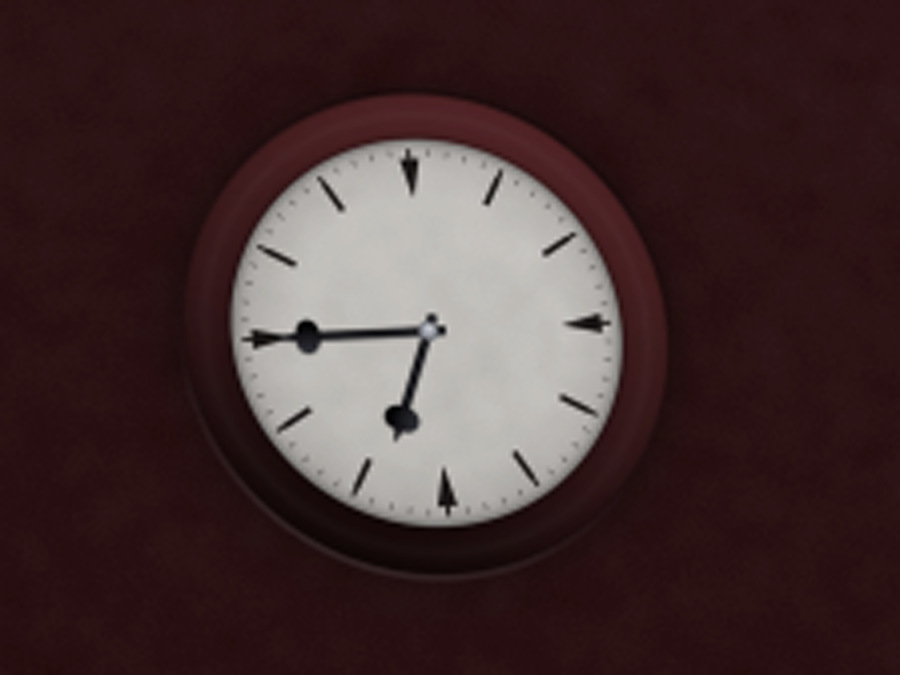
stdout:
h=6 m=45
